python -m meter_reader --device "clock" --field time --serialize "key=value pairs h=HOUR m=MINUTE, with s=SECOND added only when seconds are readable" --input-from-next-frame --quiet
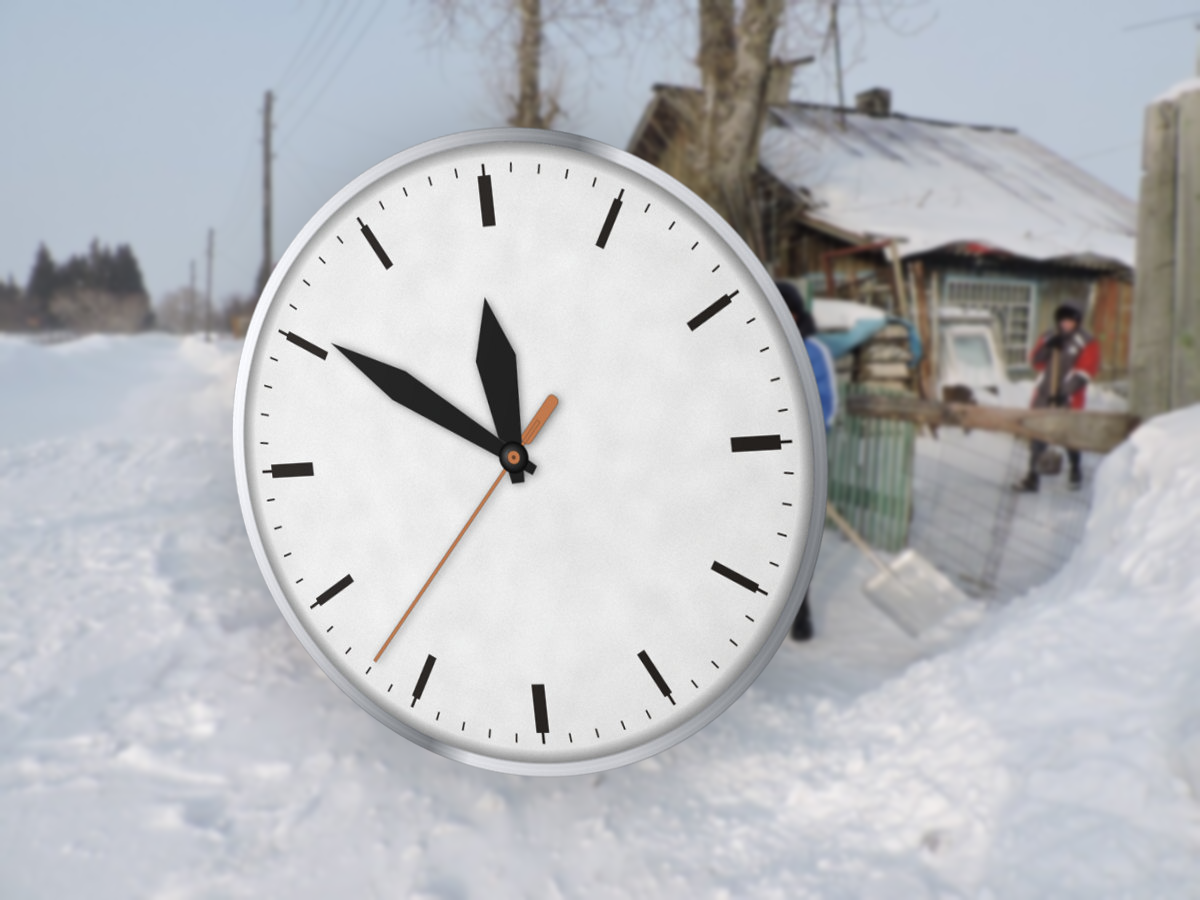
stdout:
h=11 m=50 s=37
